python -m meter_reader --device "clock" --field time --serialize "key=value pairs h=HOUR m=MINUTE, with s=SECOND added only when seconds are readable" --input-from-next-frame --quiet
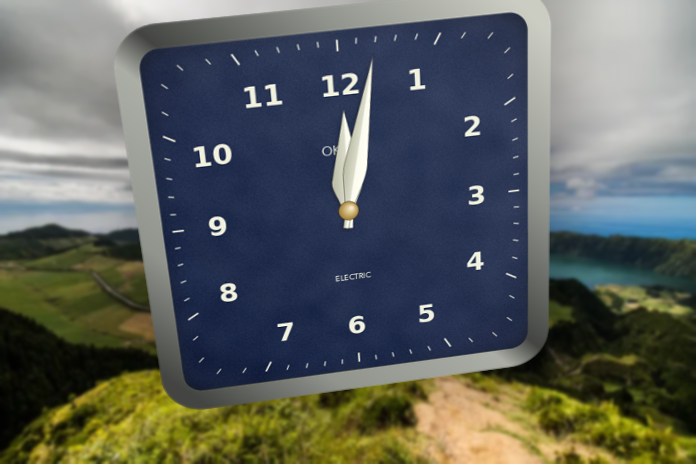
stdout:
h=12 m=2
